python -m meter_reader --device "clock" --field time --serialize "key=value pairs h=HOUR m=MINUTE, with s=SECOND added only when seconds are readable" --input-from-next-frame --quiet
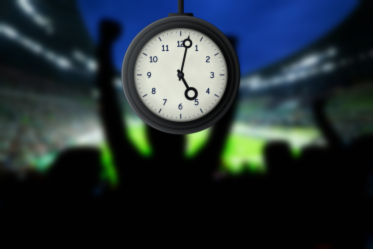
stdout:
h=5 m=2
